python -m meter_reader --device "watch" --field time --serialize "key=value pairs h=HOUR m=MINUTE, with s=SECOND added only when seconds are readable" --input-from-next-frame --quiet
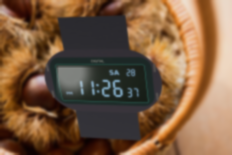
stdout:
h=11 m=26
